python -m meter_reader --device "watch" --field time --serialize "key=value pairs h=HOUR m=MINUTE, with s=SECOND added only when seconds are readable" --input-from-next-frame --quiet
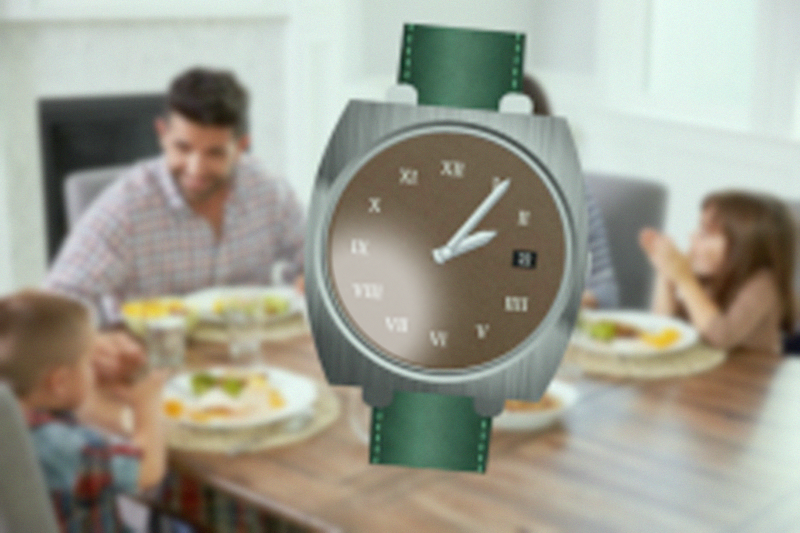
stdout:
h=2 m=6
